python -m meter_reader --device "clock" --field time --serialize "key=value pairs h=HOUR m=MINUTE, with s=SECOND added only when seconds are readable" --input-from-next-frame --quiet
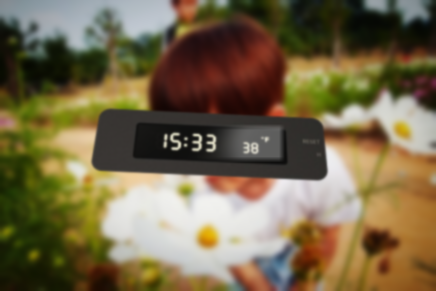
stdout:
h=15 m=33
